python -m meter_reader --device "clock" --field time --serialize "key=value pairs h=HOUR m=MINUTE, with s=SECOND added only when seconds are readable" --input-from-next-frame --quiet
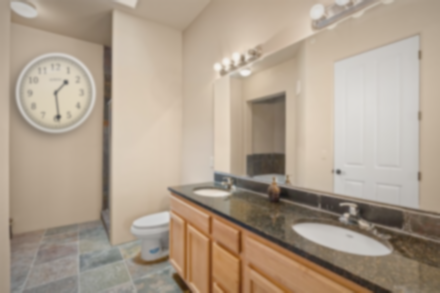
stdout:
h=1 m=29
